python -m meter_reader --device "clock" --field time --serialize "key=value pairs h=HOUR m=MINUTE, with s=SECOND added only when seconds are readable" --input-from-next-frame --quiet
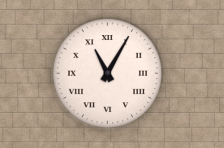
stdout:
h=11 m=5
